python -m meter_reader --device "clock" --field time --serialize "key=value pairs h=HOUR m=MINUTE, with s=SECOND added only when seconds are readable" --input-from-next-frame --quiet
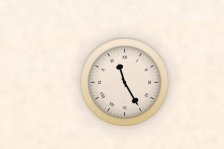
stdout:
h=11 m=25
